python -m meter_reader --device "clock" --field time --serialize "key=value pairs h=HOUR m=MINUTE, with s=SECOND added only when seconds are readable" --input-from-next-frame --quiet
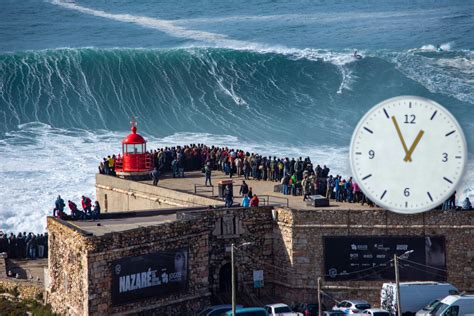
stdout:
h=12 m=56
